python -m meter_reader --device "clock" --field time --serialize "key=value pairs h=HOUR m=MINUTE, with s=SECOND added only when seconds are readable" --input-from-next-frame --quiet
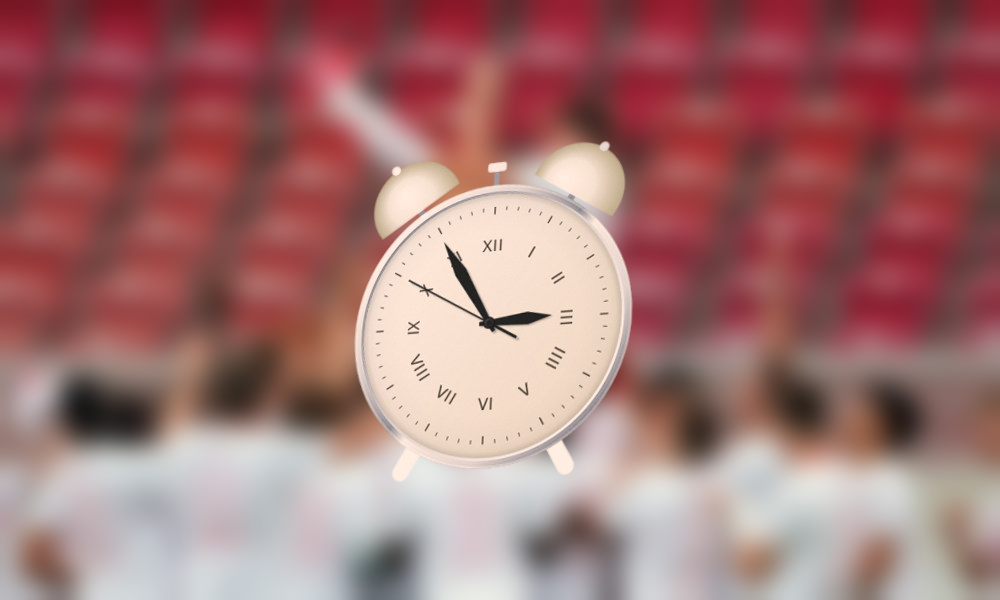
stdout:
h=2 m=54 s=50
